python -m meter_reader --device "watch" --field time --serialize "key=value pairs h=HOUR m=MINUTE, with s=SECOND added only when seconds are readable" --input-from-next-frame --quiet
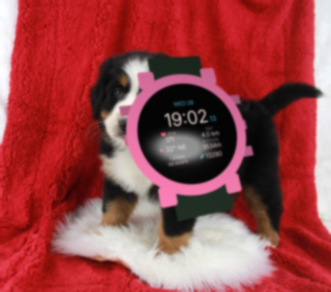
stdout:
h=19 m=2
